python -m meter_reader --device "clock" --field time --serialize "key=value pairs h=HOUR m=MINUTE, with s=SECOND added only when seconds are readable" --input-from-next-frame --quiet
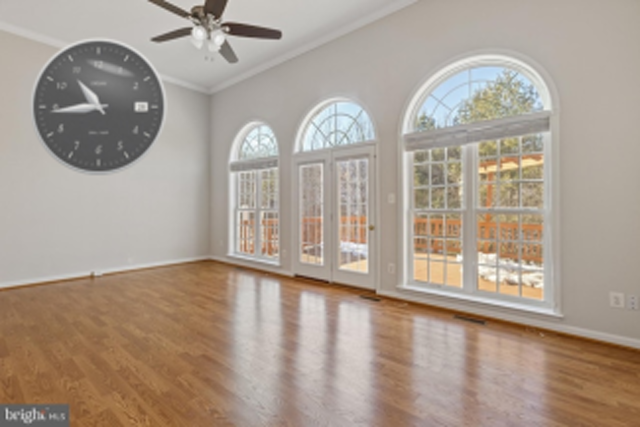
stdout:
h=10 m=44
